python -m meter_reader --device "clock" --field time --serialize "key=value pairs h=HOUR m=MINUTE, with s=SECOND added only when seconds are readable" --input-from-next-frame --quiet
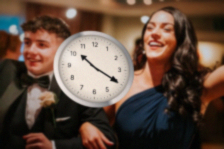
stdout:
h=10 m=20
